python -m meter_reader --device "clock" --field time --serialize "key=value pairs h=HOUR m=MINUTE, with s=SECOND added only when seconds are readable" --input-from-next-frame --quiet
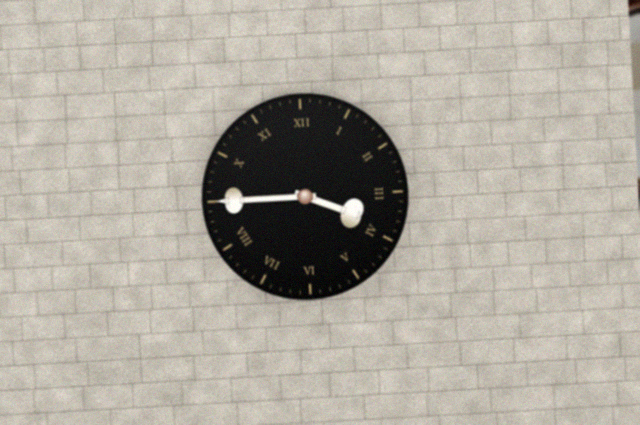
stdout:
h=3 m=45
